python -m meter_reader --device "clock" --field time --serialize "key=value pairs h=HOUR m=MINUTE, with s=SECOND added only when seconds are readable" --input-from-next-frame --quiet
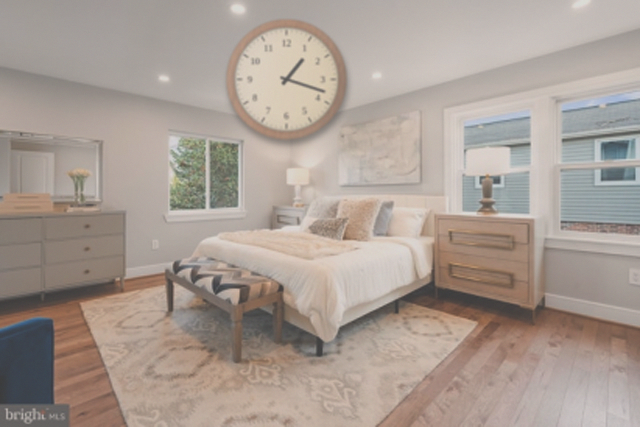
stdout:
h=1 m=18
